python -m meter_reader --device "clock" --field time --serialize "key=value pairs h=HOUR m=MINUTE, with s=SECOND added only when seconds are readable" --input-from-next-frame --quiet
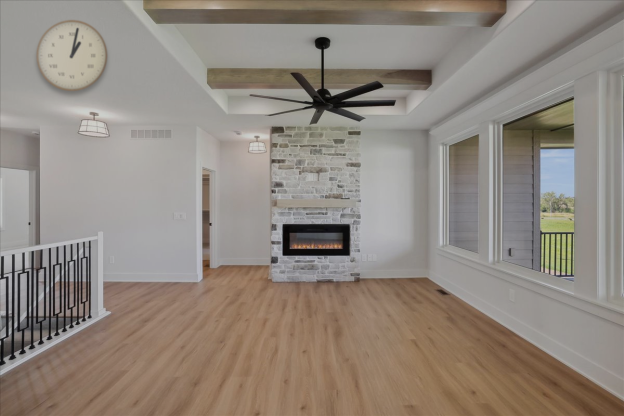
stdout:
h=1 m=2
